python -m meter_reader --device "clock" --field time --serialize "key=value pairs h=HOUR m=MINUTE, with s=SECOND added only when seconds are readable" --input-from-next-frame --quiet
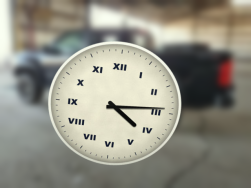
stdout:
h=4 m=14
